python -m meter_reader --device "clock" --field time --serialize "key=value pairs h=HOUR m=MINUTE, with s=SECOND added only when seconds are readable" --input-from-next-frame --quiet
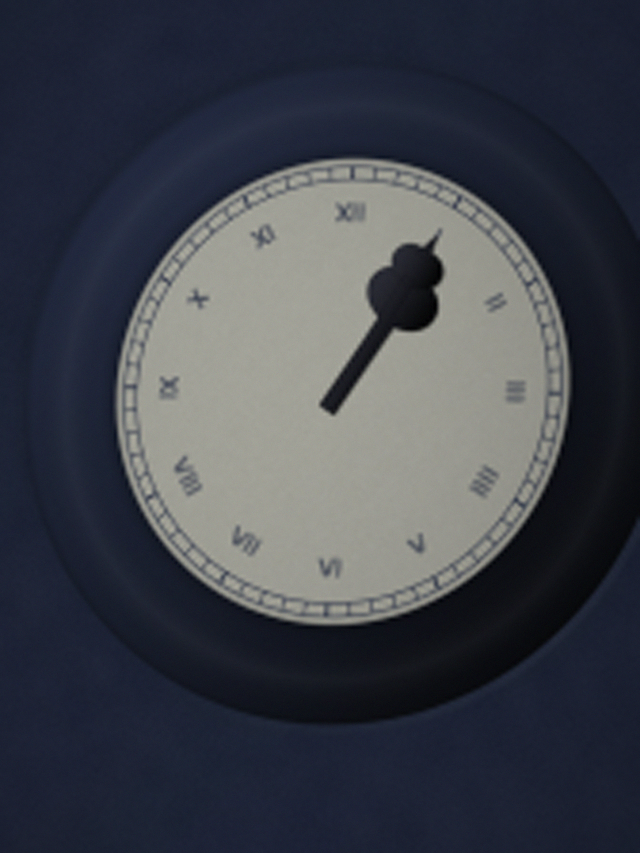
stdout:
h=1 m=5
